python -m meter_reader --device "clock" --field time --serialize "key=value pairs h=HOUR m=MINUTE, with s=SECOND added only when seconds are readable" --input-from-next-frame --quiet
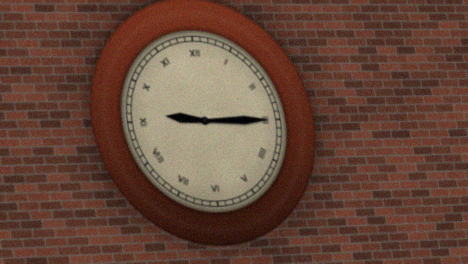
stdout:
h=9 m=15
